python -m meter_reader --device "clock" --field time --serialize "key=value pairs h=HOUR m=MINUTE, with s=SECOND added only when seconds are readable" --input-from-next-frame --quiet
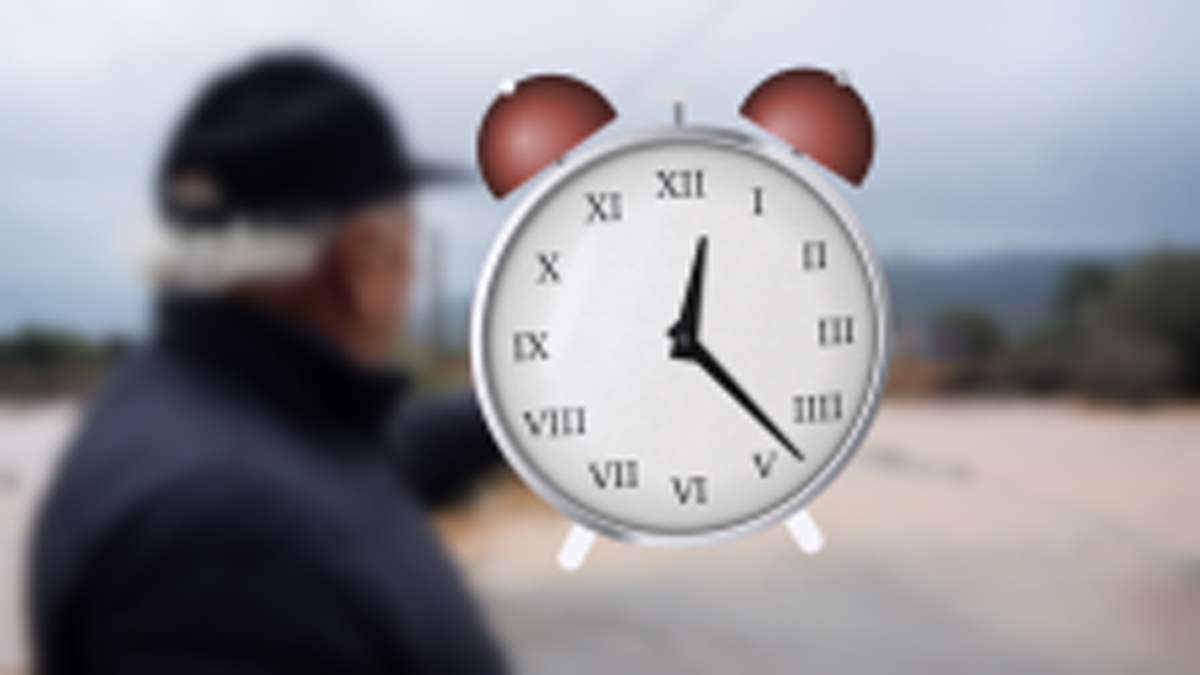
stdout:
h=12 m=23
